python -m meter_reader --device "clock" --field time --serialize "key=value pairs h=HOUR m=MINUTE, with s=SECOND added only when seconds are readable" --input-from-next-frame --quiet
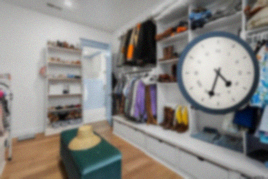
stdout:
h=4 m=33
